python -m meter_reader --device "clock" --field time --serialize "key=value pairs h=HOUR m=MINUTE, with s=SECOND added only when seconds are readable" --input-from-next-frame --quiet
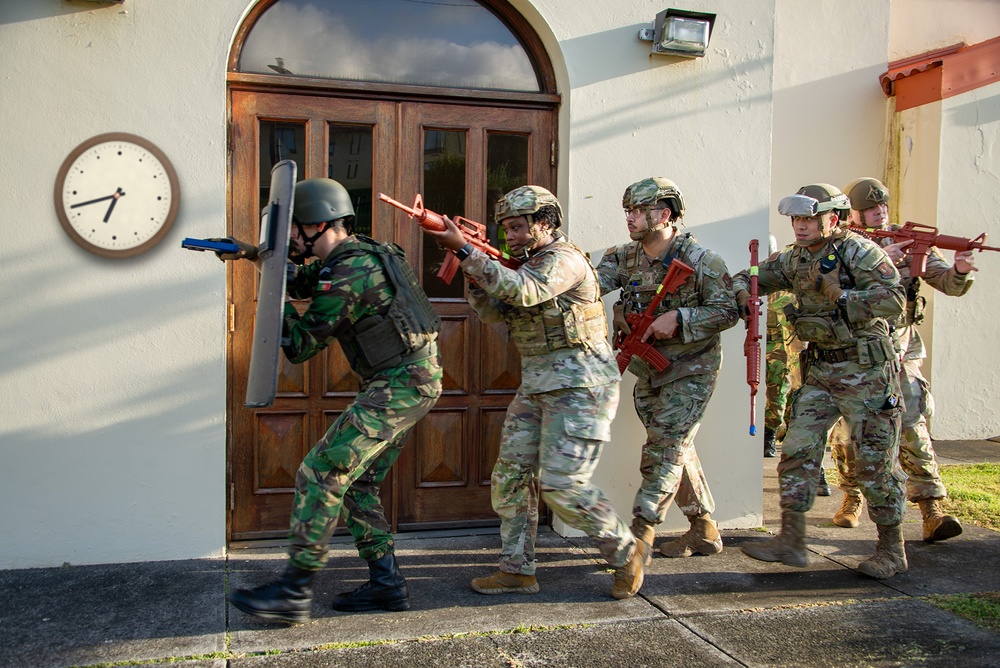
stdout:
h=6 m=42
